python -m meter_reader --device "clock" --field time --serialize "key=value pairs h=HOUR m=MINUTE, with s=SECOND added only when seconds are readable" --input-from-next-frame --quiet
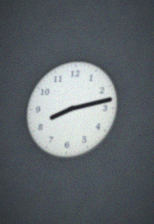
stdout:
h=8 m=13
